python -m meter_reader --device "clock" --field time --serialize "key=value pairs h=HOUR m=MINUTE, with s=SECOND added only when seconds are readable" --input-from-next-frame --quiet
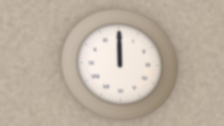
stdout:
h=12 m=0
